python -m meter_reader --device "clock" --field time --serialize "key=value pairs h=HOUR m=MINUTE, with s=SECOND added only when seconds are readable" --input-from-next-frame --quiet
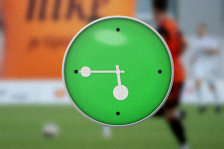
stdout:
h=5 m=45
